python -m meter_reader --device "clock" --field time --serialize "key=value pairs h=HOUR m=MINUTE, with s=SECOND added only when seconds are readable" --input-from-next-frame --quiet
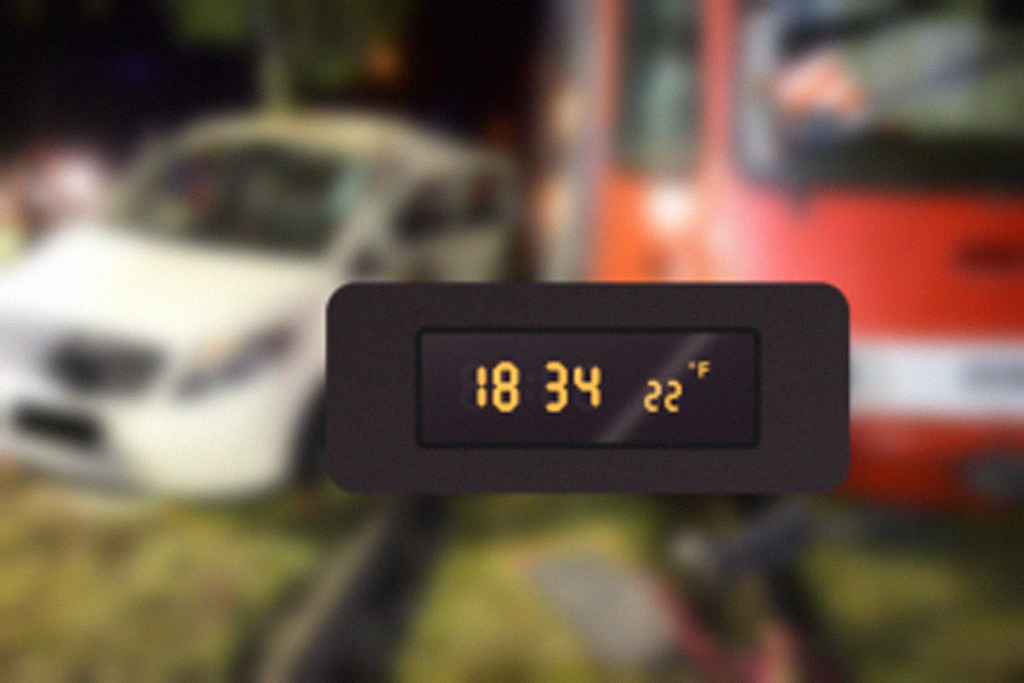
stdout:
h=18 m=34
